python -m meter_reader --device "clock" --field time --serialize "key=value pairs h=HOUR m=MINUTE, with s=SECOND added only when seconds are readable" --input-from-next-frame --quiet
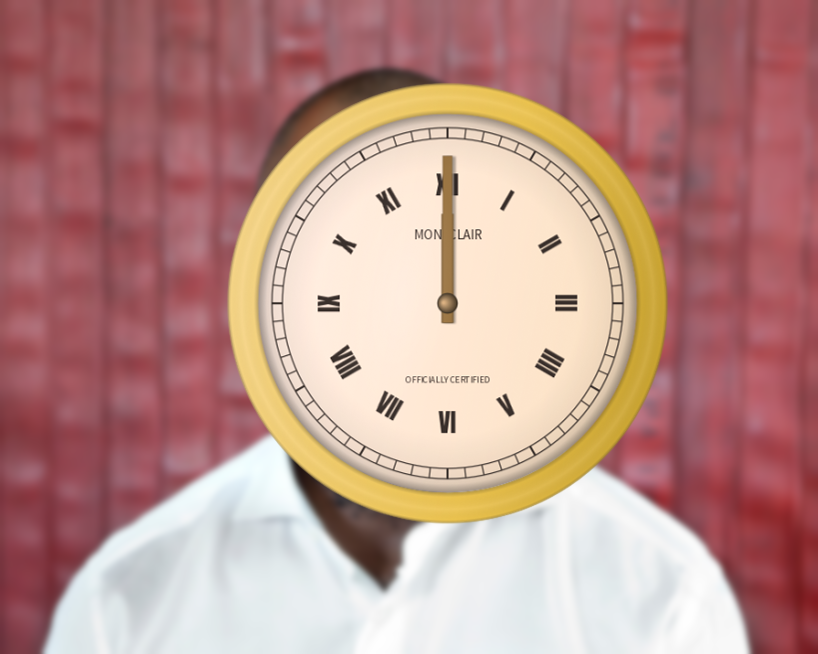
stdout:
h=12 m=0
